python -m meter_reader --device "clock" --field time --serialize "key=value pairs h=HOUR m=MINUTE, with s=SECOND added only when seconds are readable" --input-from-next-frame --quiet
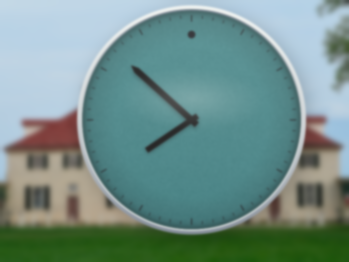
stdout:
h=7 m=52
